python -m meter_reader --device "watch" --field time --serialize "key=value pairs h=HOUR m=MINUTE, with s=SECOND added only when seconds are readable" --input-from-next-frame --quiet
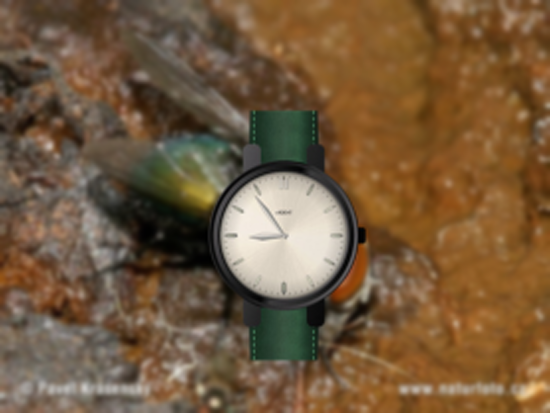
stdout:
h=8 m=54
